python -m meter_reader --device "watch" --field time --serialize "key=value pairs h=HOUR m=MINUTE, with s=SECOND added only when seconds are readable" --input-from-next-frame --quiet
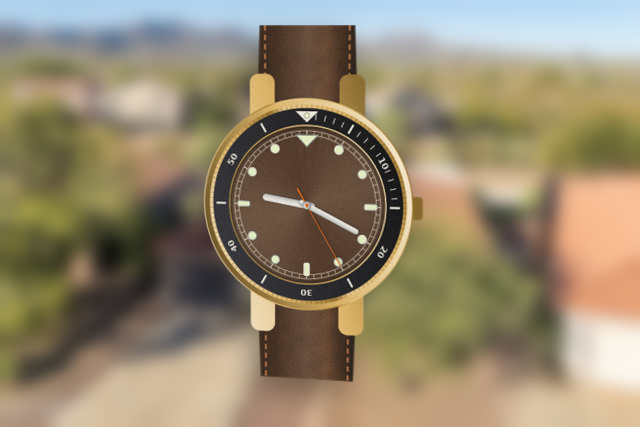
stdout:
h=9 m=19 s=25
